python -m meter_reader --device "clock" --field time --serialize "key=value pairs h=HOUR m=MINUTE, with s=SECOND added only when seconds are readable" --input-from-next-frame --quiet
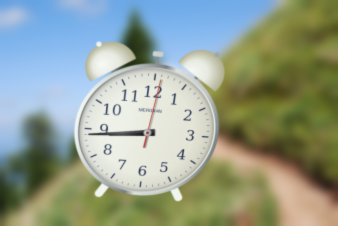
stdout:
h=8 m=44 s=1
